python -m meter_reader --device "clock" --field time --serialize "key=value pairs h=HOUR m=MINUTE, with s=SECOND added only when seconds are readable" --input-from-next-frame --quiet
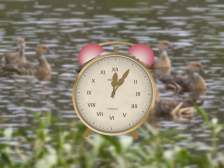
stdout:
h=12 m=5
